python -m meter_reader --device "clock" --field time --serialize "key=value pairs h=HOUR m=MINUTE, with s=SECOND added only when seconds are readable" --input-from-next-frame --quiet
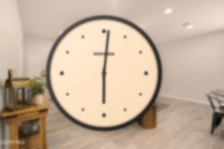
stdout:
h=6 m=1
